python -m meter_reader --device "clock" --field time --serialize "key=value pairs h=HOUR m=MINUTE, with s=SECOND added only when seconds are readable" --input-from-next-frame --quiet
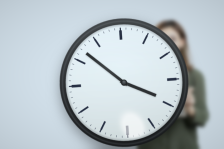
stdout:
h=3 m=52
